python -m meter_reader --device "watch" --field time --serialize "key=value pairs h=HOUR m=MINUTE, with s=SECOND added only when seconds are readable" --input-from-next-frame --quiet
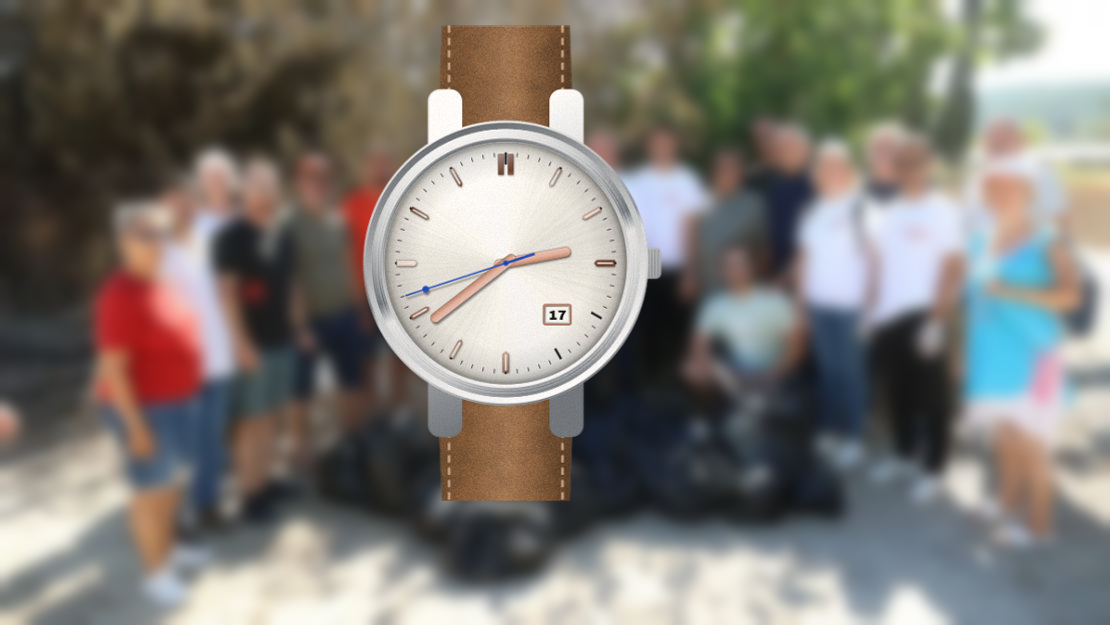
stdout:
h=2 m=38 s=42
